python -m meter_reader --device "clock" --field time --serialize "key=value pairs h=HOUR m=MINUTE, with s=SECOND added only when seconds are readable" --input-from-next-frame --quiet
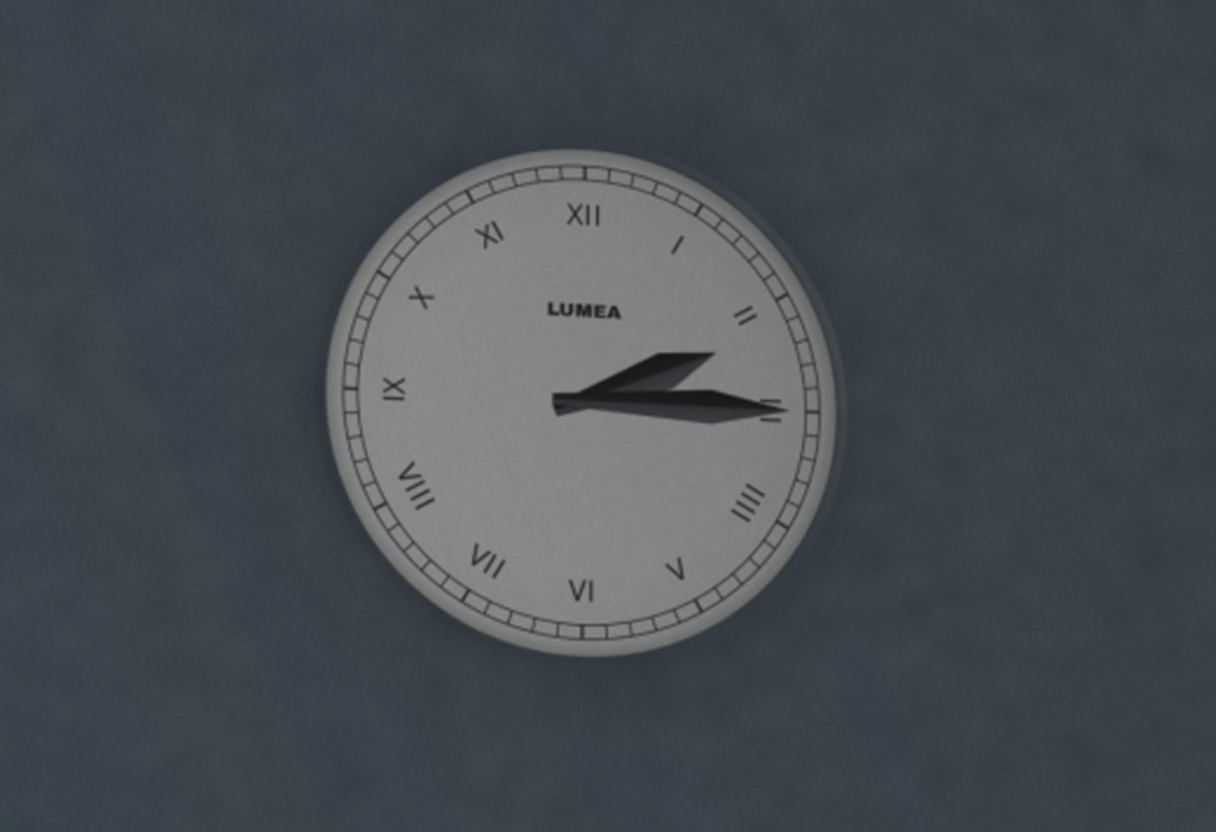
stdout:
h=2 m=15
